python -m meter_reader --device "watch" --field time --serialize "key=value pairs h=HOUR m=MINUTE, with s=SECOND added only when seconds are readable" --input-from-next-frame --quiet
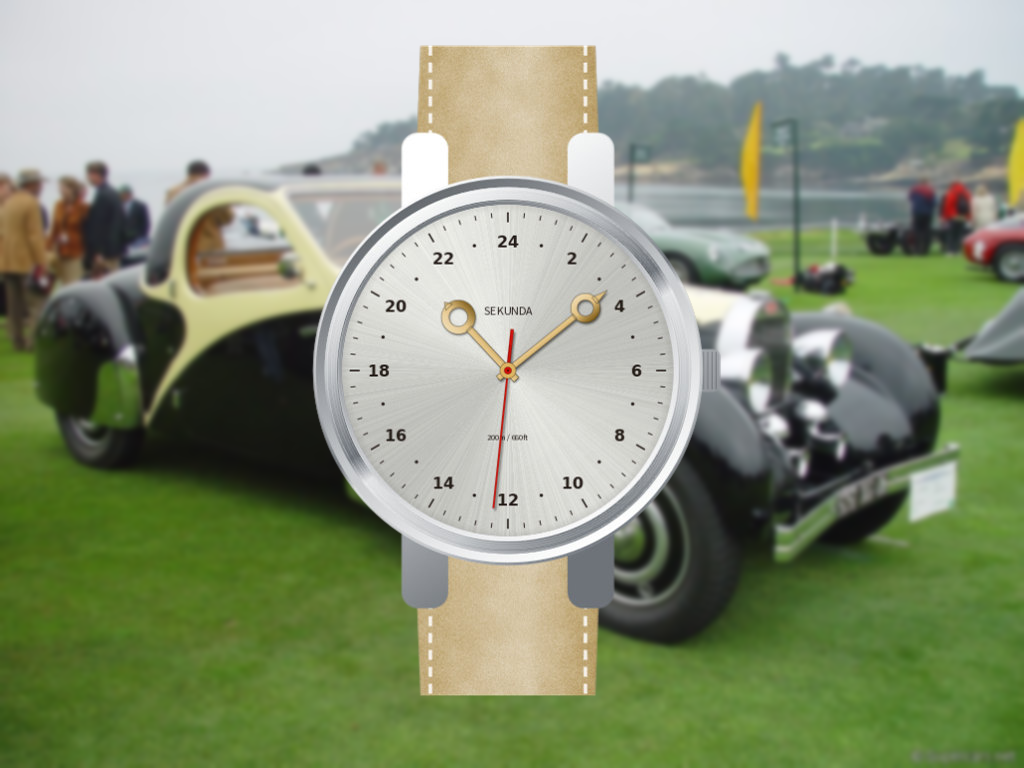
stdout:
h=21 m=8 s=31
